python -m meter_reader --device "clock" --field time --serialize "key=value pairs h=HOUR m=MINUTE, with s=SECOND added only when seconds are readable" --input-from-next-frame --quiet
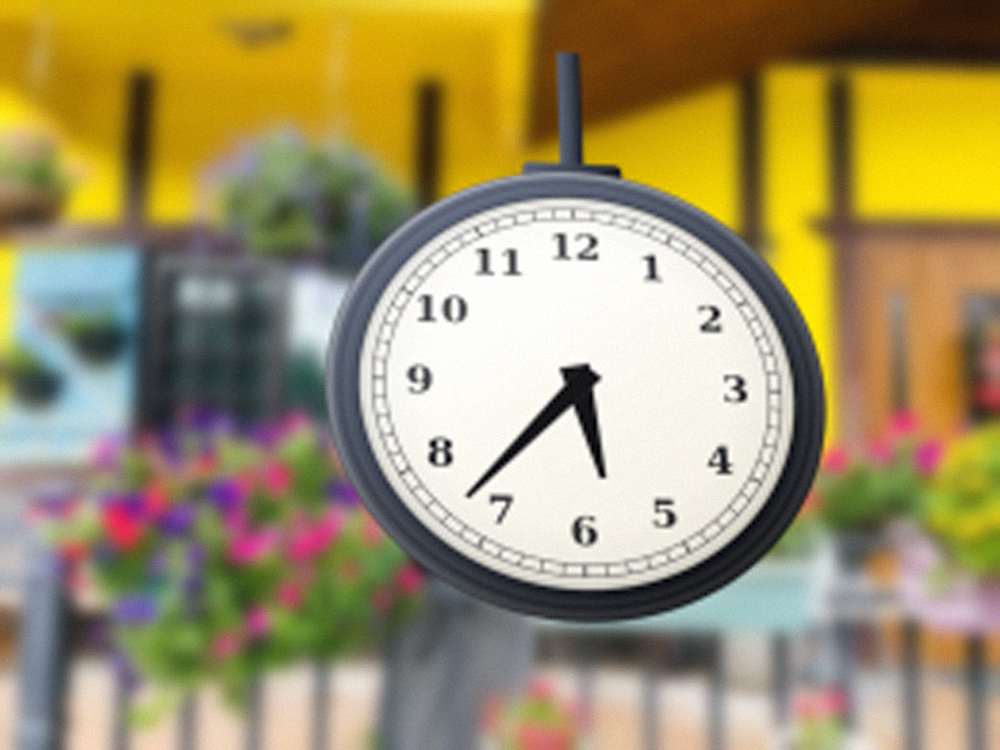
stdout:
h=5 m=37
